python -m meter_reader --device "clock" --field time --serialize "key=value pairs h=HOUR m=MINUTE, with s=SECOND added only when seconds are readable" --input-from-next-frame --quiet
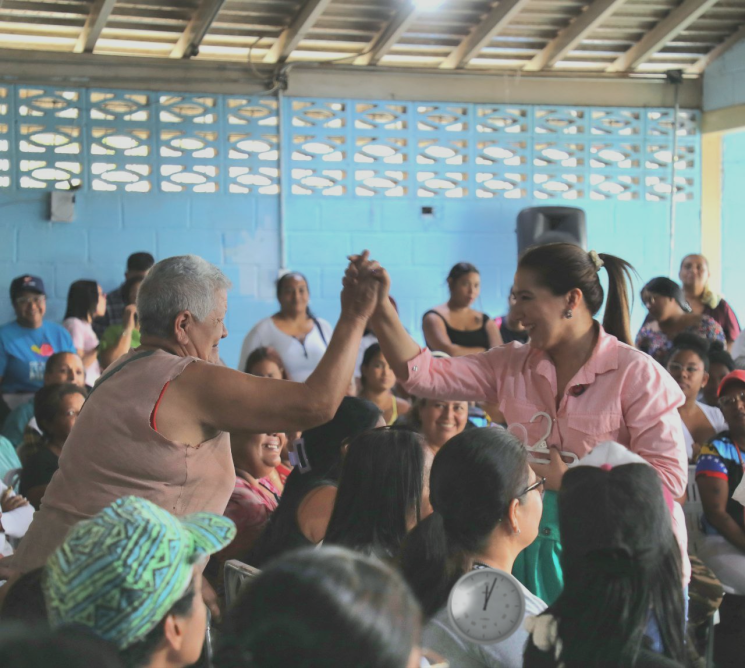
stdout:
h=12 m=3
